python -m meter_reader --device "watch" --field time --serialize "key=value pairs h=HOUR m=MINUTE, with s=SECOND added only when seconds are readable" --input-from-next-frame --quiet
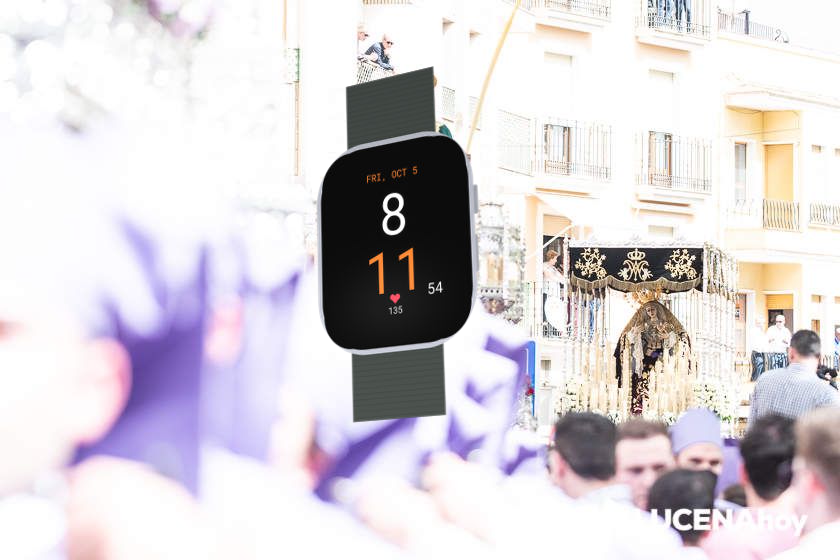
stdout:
h=8 m=11 s=54
